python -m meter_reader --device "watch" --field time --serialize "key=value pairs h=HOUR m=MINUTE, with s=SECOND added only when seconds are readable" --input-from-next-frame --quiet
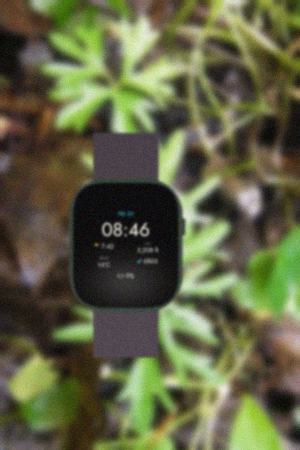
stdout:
h=8 m=46
